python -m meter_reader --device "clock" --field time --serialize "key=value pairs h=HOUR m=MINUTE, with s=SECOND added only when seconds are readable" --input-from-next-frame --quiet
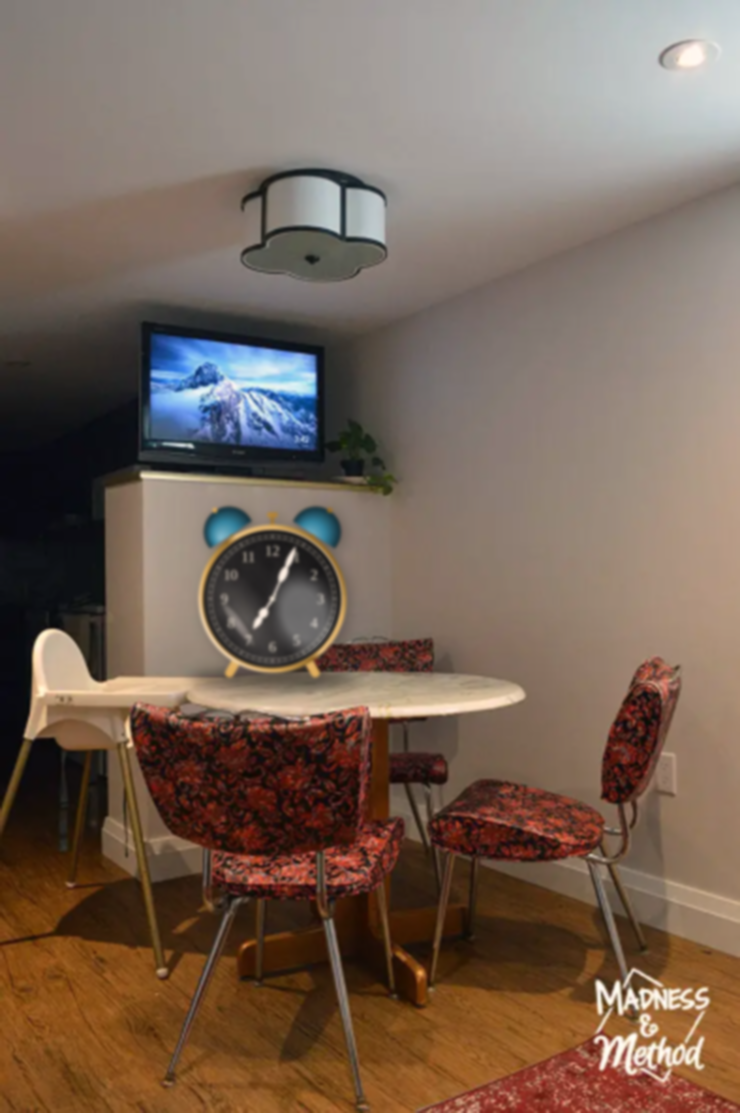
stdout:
h=7 m=4
